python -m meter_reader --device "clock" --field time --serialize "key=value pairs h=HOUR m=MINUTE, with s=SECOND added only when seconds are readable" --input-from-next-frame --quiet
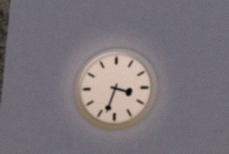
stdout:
h=3 m=33
